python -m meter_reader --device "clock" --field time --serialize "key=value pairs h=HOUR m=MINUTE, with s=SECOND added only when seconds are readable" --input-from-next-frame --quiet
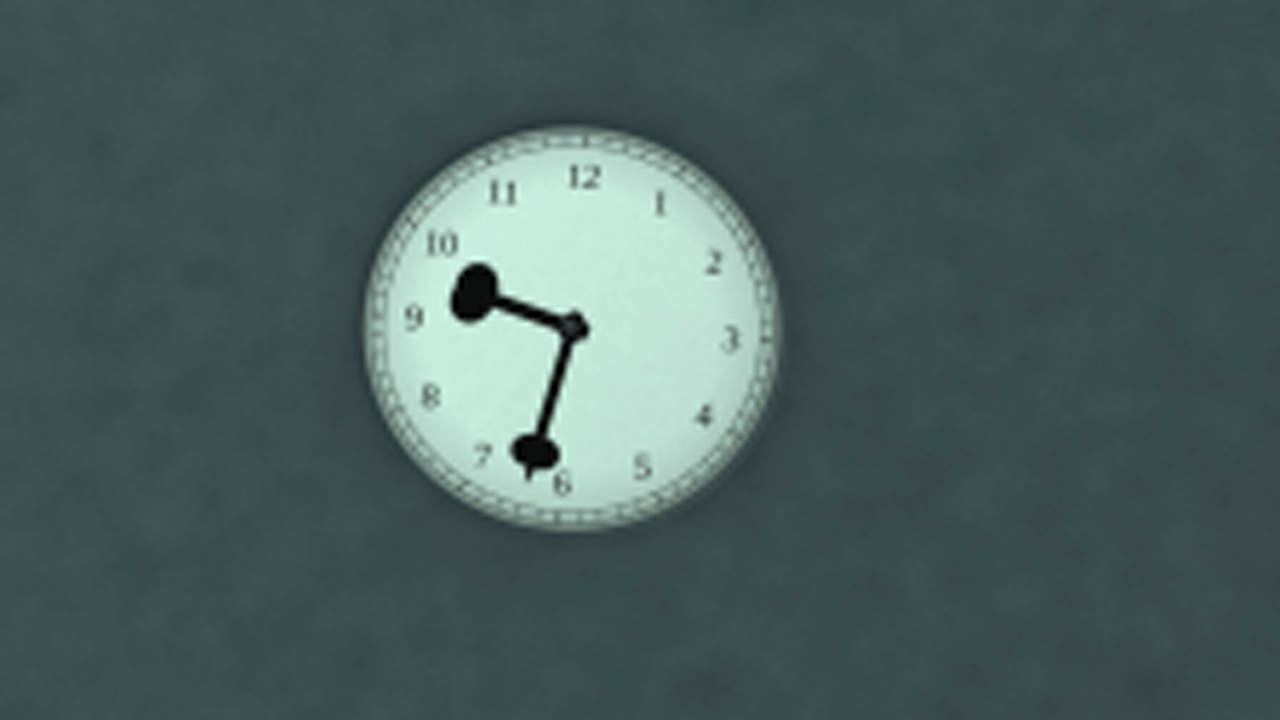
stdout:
h=9 m=32
